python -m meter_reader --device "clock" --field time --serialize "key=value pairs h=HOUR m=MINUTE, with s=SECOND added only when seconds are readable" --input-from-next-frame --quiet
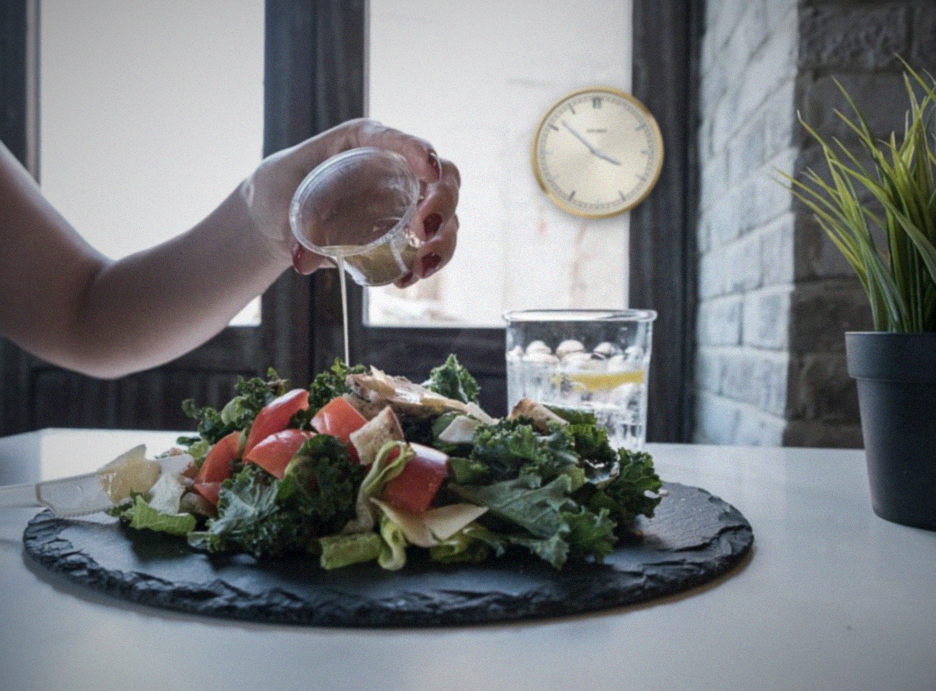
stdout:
h=3 m=52
